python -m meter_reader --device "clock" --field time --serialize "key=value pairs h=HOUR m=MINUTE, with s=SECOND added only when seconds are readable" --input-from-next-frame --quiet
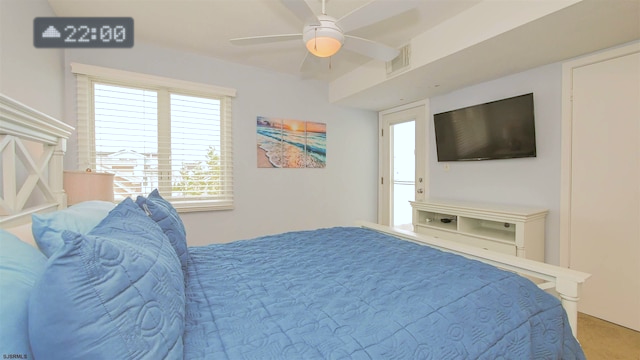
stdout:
h=22 m=0
